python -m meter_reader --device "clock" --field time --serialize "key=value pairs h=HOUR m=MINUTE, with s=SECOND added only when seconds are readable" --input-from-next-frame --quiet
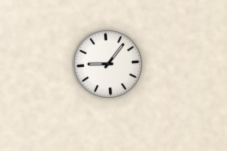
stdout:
h=9 m=7
